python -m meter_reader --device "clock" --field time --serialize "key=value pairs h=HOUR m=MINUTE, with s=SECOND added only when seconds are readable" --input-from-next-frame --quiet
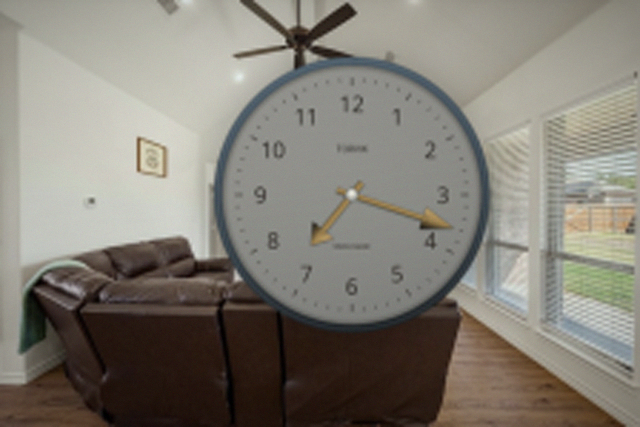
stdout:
h=7 m=18
